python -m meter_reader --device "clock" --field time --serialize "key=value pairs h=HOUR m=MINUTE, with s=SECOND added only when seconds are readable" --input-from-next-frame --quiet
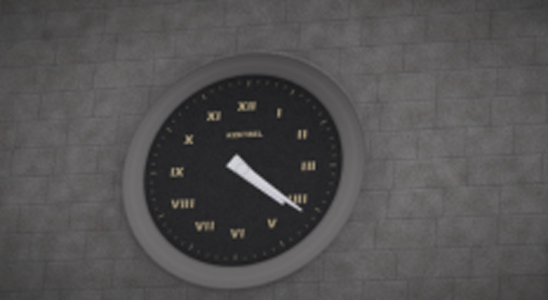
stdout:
h=4 m=21
